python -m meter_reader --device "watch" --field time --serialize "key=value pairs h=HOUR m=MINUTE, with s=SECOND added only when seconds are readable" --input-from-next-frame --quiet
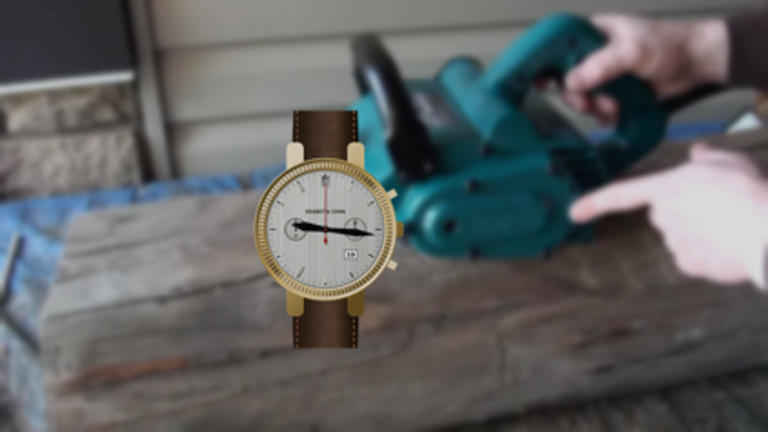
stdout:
h=9 m=16
